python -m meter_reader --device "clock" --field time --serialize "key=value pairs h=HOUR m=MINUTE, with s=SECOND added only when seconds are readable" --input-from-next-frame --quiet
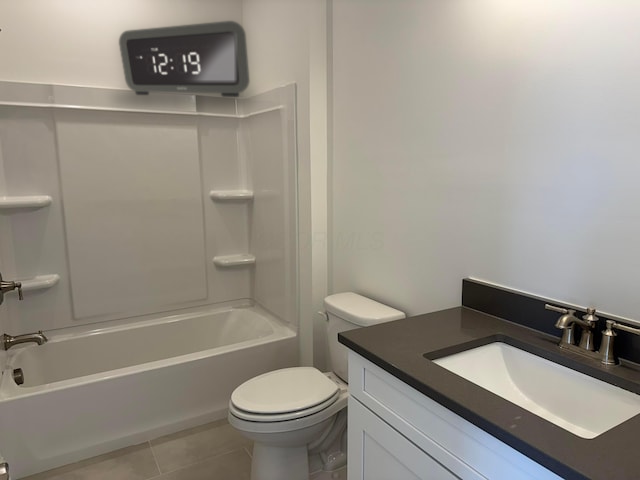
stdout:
h=12 m=19
